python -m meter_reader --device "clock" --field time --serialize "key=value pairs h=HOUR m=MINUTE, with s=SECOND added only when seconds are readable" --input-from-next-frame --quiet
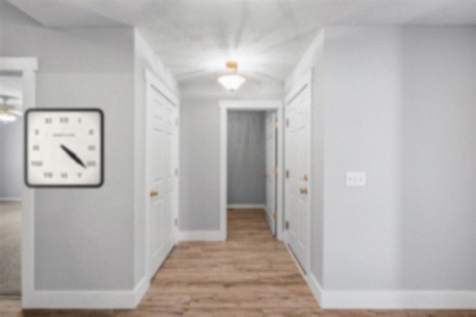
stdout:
h=4 m=22
